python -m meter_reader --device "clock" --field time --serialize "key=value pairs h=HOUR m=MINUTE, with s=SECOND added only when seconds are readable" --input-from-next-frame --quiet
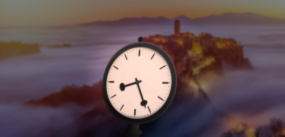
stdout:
h=8 m=26
